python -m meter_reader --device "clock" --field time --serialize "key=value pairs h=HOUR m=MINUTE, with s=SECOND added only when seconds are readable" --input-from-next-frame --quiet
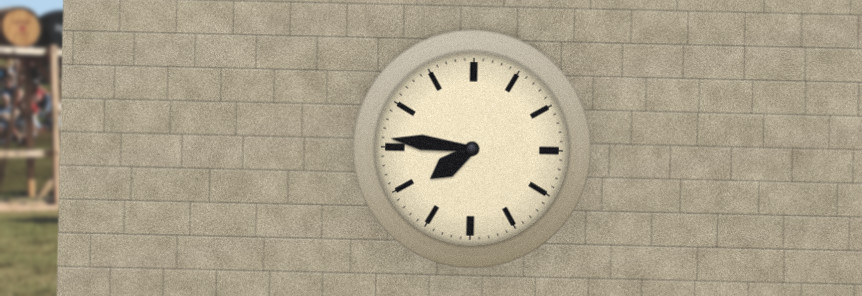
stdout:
h=7 m=46
